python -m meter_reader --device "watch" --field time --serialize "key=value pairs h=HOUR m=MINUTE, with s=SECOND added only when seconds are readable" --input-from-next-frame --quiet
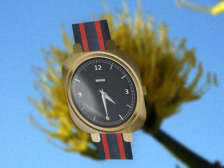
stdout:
h=4 m=30
